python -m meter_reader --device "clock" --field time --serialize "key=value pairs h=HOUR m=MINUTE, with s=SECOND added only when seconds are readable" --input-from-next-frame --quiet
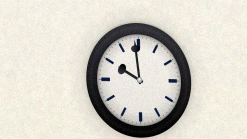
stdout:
h=9 m=59
